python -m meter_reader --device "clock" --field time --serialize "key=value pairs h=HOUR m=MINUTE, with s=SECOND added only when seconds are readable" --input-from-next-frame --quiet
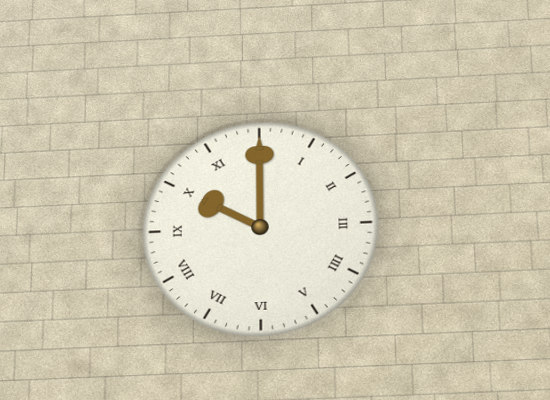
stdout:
h=10 m=0
